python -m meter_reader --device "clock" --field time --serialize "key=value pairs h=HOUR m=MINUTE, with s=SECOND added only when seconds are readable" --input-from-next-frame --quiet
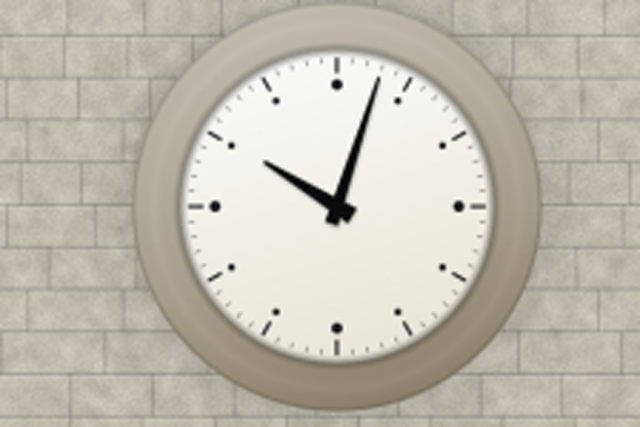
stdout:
h=10 m=3
